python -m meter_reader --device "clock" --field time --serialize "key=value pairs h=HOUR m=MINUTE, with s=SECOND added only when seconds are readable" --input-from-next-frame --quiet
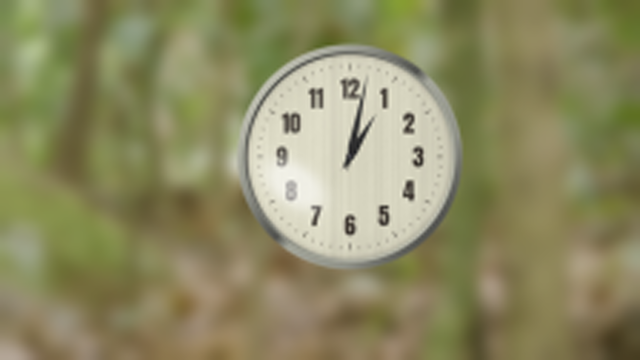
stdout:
h=1 m=2
